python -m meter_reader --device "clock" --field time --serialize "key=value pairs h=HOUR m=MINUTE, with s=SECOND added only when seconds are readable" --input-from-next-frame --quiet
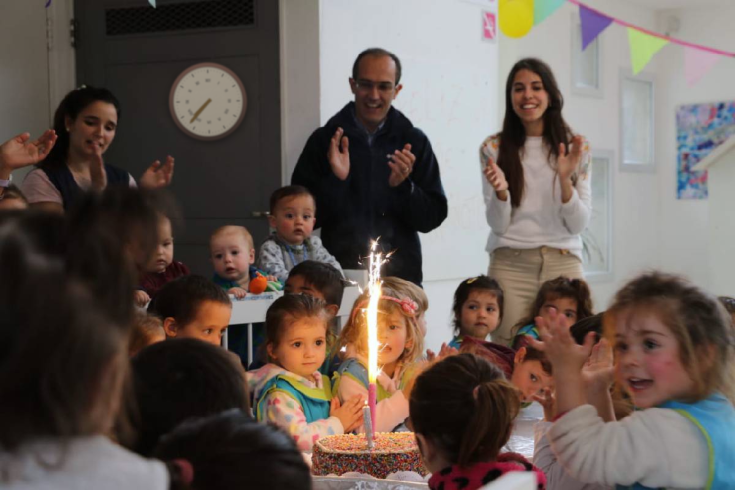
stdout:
h=7 m=37
